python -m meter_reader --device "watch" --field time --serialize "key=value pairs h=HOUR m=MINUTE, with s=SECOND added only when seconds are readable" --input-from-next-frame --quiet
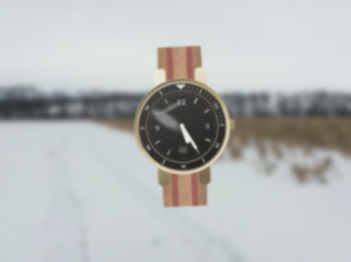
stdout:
h=5 m=25
